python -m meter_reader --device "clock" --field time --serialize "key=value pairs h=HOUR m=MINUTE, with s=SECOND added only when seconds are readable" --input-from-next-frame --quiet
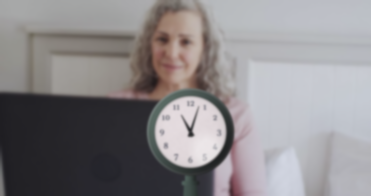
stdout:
h=11 m=3
